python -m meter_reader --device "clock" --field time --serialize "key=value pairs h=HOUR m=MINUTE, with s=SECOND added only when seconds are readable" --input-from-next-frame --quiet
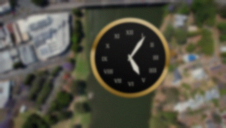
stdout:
h=5 m=6
